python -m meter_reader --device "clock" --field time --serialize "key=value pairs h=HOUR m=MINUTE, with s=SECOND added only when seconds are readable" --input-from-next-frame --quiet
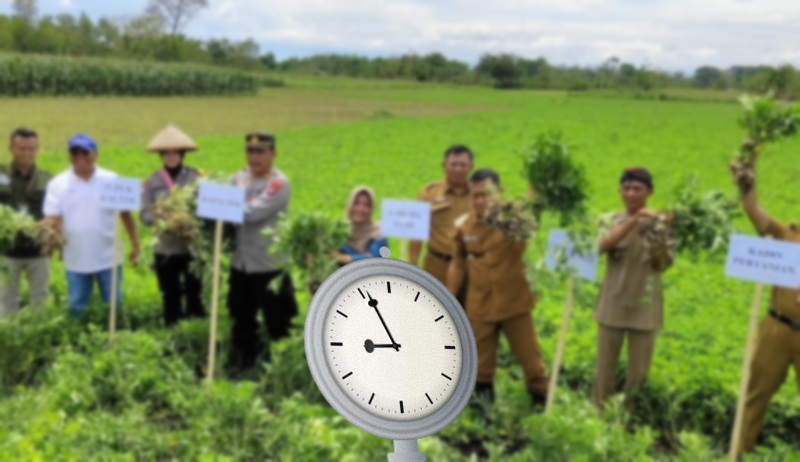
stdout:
h=8 m=56
